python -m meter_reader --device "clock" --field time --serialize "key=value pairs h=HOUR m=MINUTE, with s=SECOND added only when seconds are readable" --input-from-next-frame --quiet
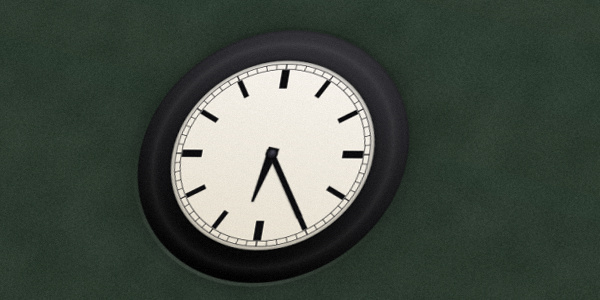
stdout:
h=6 m=25
